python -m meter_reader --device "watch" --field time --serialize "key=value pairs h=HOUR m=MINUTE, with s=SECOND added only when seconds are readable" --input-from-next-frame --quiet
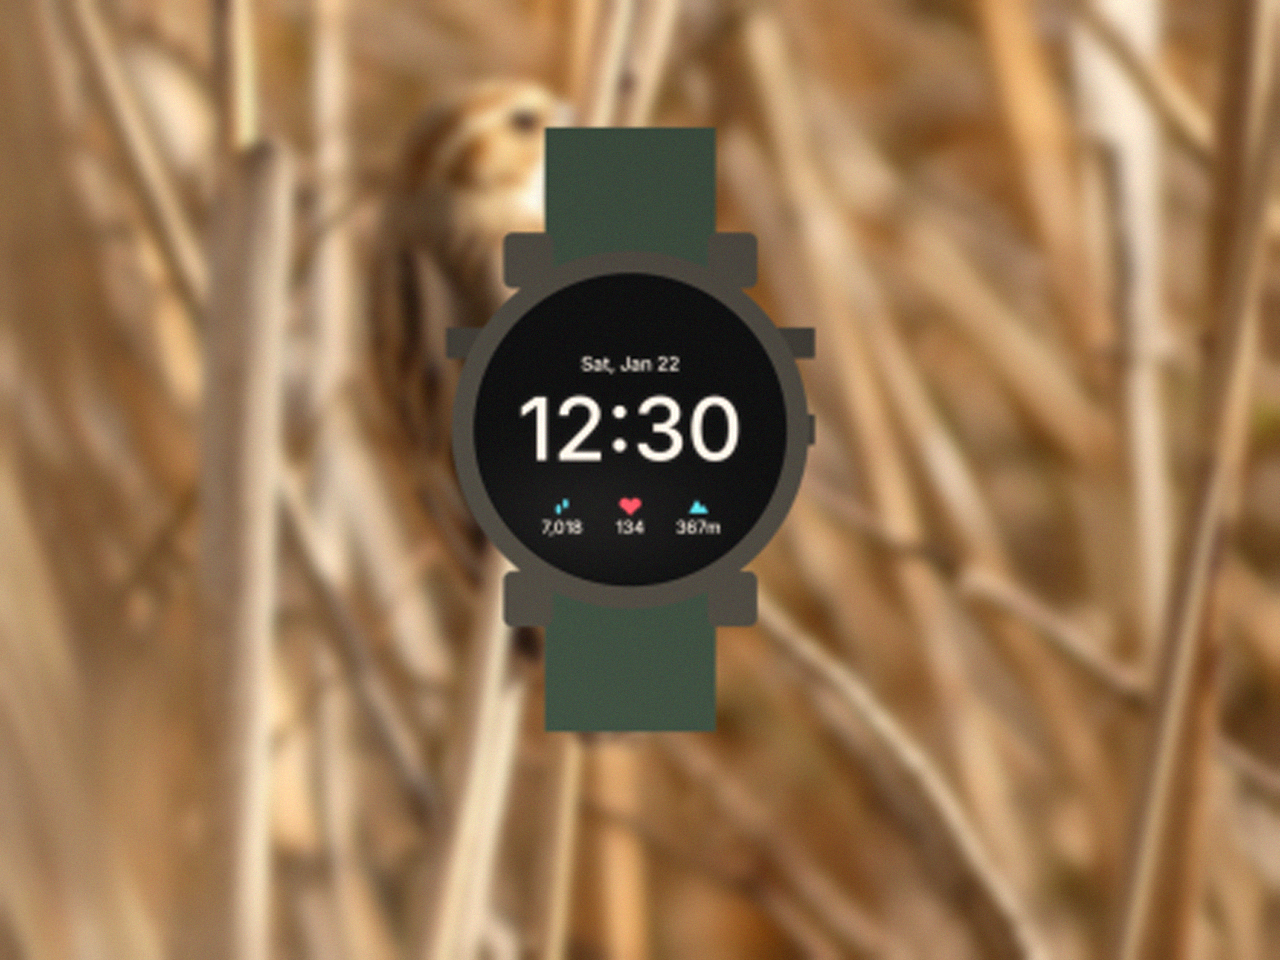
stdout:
h=12 m=30
